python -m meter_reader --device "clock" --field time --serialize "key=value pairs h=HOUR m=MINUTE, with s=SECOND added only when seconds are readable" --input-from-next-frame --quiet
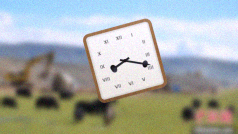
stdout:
h=8 m=19
